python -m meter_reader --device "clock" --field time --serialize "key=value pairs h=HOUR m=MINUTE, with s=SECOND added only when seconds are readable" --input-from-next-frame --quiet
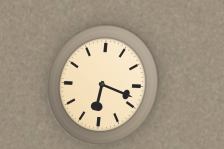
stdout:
h=6 m=18
